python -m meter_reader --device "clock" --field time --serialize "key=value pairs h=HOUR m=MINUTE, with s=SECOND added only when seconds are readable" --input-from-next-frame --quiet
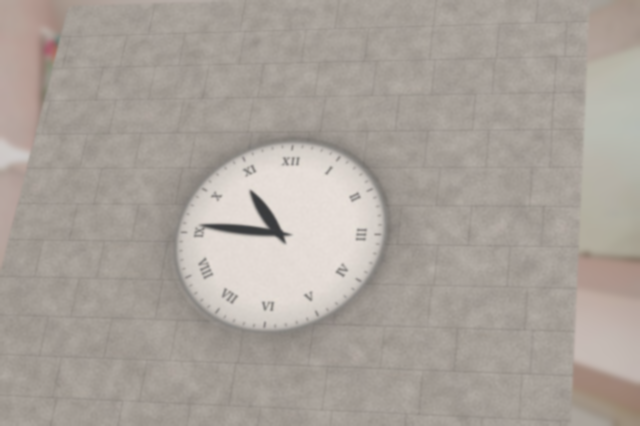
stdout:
h=10 m=46
